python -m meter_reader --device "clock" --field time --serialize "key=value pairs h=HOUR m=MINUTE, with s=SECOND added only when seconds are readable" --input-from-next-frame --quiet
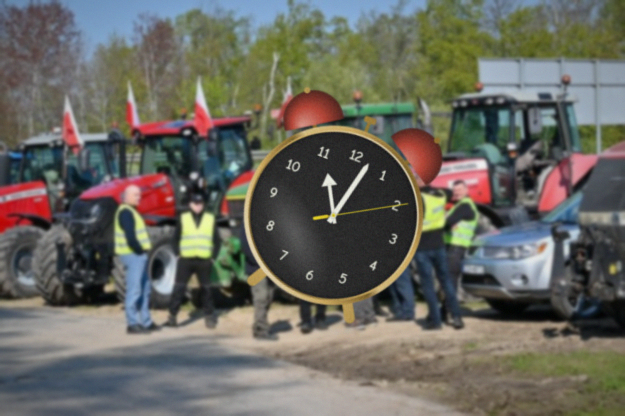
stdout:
h=11 m=2 s=10
